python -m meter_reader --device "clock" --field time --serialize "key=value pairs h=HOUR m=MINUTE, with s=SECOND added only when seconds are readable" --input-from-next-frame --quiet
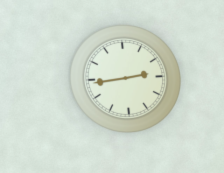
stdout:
h=2 m=44
